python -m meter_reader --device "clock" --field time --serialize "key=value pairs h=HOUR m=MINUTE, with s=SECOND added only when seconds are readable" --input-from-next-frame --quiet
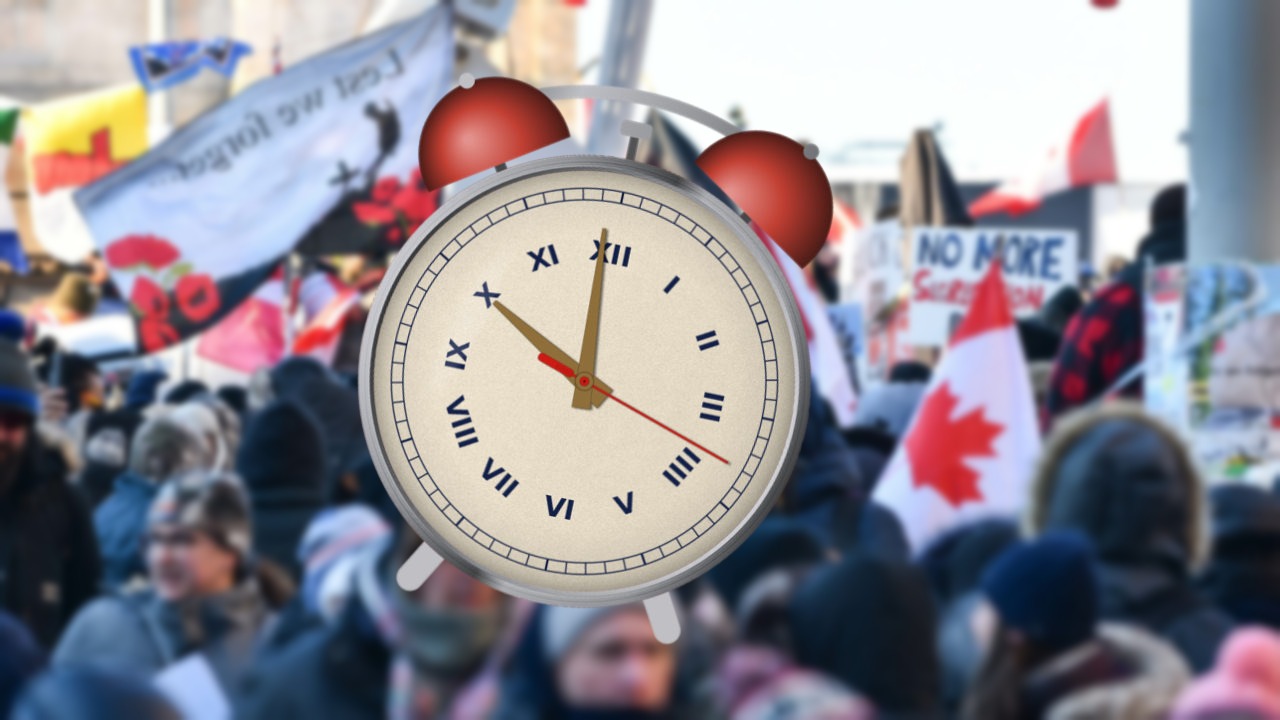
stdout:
h=9 m=59 s=18
